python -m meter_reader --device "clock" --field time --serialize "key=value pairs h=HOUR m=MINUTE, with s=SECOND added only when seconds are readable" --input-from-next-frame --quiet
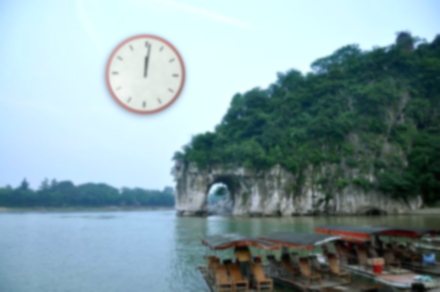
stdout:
h=12 m=1
